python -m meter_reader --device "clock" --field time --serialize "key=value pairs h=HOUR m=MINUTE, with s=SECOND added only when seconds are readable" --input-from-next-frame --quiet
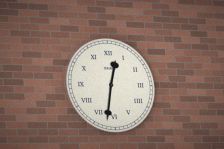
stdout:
h=12 m=32
